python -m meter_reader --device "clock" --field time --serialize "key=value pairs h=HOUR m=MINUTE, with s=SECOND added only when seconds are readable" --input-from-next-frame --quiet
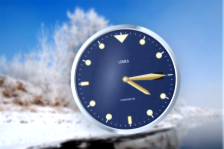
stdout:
h=4 m=15
